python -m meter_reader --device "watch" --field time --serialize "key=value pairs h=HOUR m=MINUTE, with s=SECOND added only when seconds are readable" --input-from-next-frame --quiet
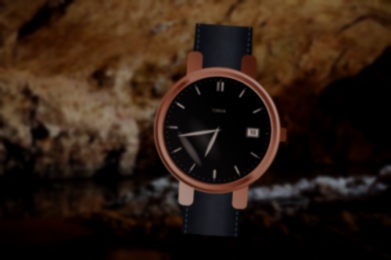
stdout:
h=6 m=43
